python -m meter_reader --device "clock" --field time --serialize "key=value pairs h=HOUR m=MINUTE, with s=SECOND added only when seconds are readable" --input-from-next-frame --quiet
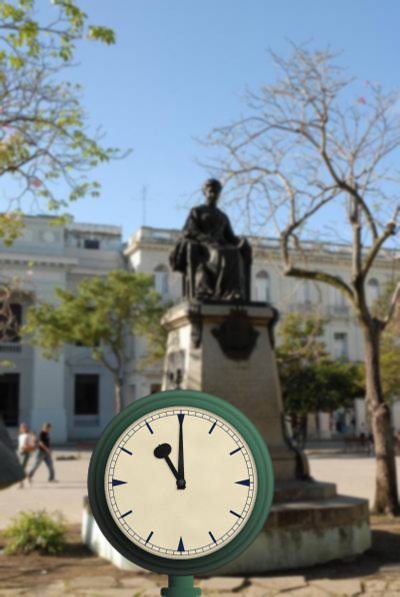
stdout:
h=11 m=0
